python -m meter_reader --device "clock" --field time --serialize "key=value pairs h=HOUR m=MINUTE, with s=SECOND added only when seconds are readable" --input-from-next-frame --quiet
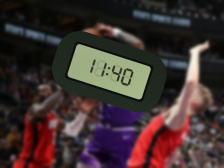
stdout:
h=11 m=40
